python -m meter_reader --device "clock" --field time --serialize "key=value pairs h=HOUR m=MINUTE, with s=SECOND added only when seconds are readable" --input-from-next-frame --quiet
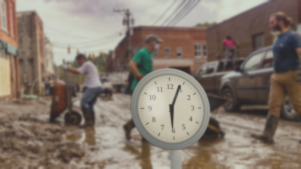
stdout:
h=6 m=4
